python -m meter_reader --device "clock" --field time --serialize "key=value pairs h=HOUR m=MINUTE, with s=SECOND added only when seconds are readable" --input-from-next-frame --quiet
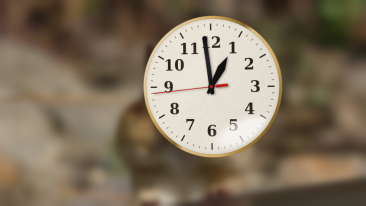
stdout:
h=12 m=58 s=44
